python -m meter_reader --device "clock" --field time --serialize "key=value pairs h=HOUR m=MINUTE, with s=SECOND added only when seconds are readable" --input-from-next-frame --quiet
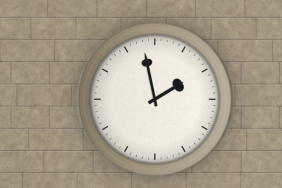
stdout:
h=1 m=58
